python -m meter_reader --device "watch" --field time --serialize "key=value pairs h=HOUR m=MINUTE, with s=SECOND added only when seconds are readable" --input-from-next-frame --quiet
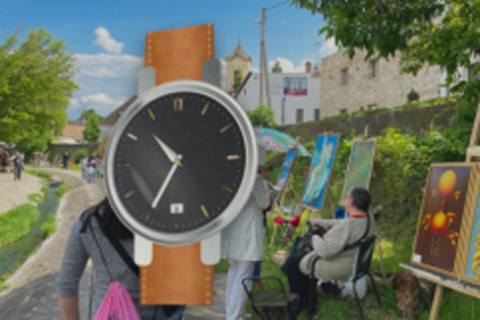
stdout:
h=10 m=35
